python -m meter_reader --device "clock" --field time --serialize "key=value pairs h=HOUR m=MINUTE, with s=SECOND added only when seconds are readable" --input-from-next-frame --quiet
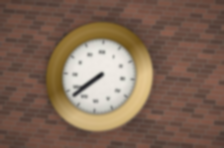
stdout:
h=7 m=38
